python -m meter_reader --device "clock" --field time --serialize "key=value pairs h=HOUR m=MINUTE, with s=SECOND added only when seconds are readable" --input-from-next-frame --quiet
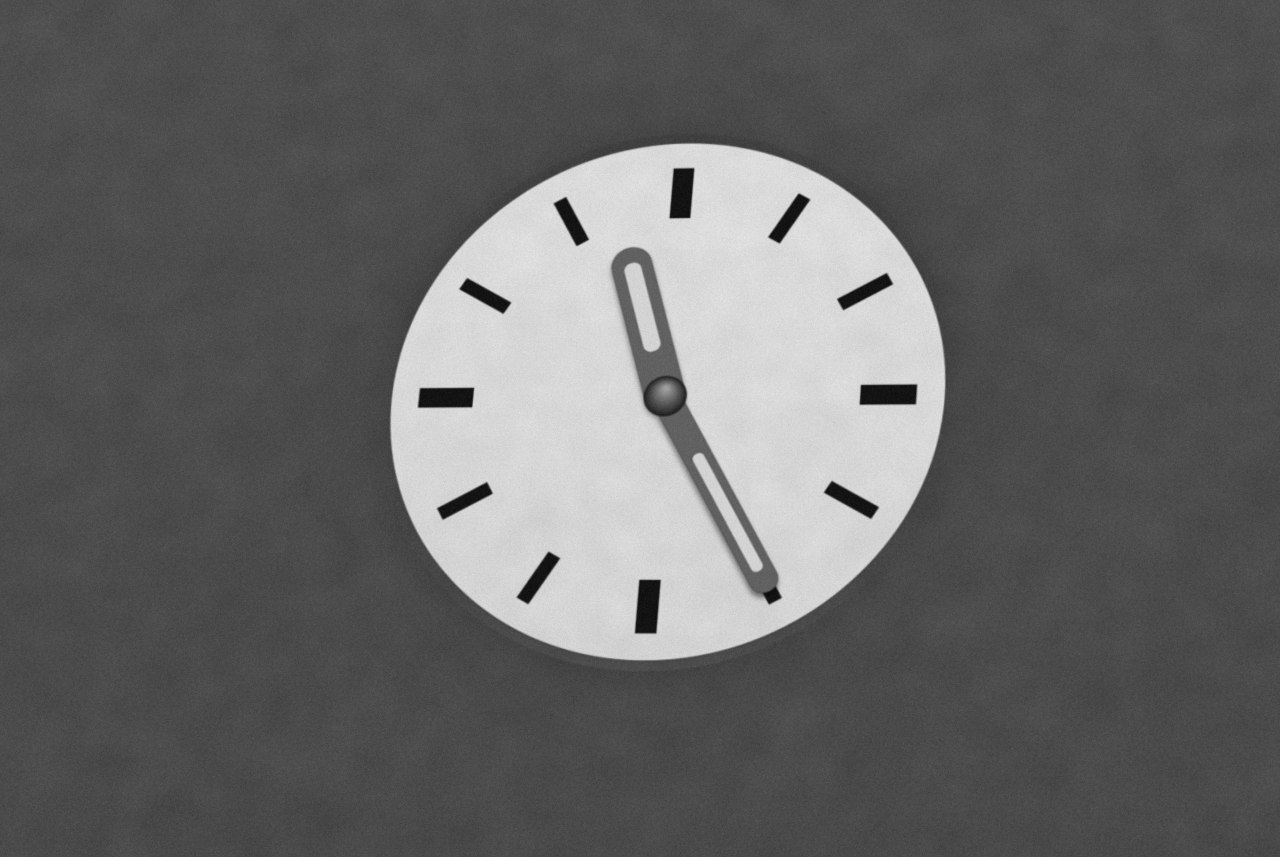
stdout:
h=11 m=25
